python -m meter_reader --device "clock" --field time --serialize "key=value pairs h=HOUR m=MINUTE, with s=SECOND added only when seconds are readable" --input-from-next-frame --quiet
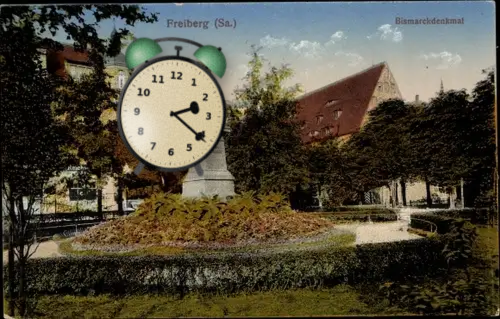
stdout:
h=2 m=21
